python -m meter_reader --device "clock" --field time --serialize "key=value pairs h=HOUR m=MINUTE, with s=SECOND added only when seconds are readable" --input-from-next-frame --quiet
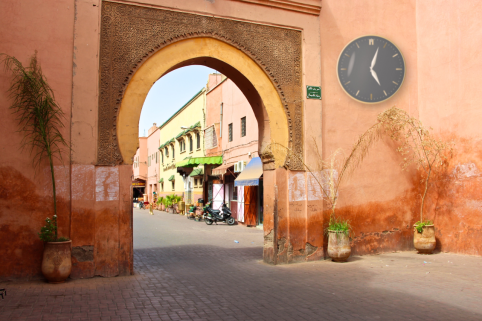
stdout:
h=5 m=3
